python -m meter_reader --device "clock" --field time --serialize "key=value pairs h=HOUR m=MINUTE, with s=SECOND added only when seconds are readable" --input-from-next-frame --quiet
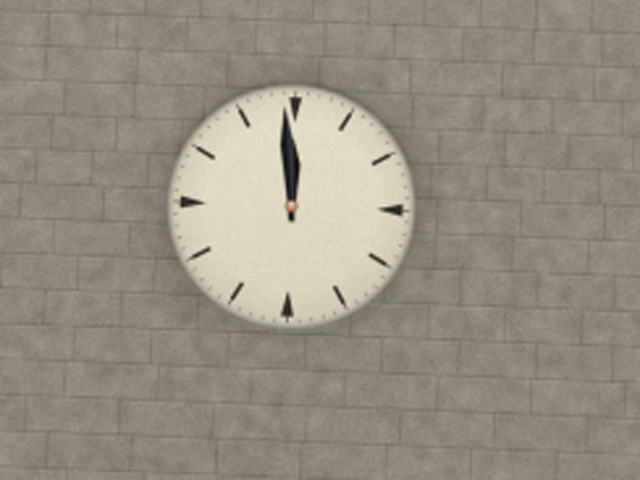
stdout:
h=11 m=59
